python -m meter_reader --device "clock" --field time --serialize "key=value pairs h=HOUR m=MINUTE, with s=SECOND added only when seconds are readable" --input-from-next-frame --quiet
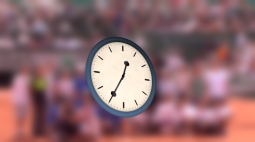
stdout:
h=12 m=35
